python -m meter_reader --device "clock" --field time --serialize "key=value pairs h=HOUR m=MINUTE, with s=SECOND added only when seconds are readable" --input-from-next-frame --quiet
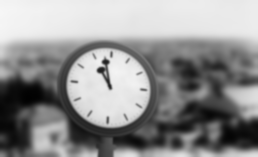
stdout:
h=10 m=58
